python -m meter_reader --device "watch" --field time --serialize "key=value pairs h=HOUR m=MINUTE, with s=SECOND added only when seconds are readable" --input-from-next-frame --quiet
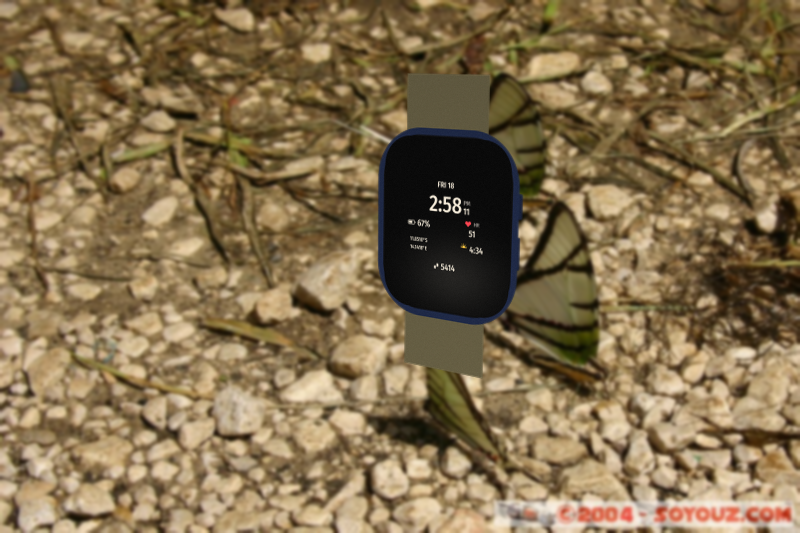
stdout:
h=2 m=58 s=11
